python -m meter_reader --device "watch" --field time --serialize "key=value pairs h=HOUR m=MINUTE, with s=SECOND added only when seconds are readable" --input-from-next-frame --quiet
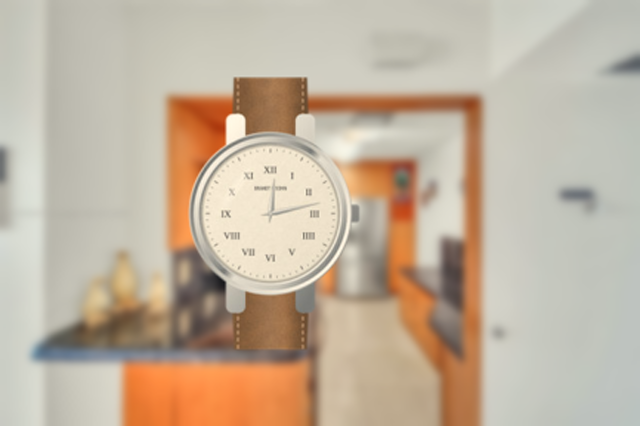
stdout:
h=12 m=13
